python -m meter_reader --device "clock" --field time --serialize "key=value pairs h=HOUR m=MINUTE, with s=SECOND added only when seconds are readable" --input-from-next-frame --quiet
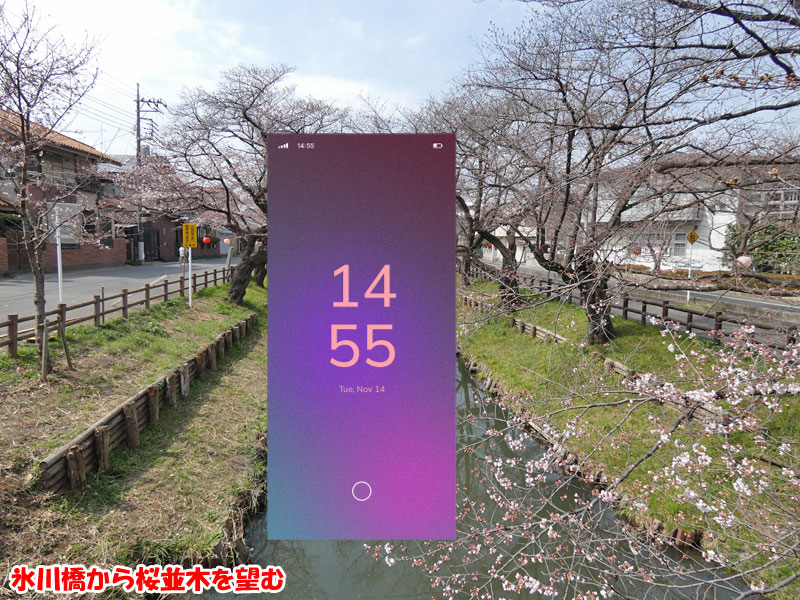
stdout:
h=14 m=55
